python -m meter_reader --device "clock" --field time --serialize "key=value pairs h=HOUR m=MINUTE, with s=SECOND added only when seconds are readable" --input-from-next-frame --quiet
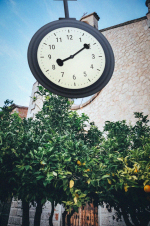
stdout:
h=8 m=9
